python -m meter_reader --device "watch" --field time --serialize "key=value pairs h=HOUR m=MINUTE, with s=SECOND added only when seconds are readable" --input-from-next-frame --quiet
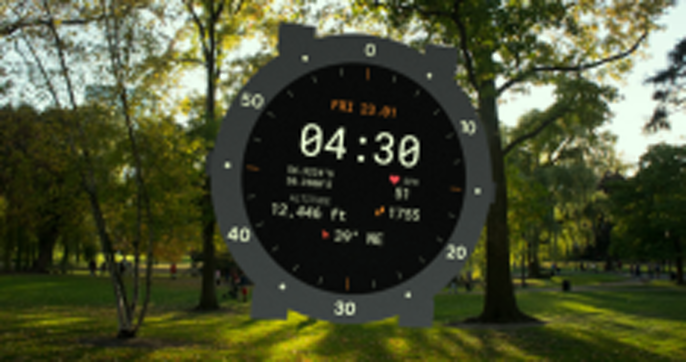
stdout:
h=4 m=30
